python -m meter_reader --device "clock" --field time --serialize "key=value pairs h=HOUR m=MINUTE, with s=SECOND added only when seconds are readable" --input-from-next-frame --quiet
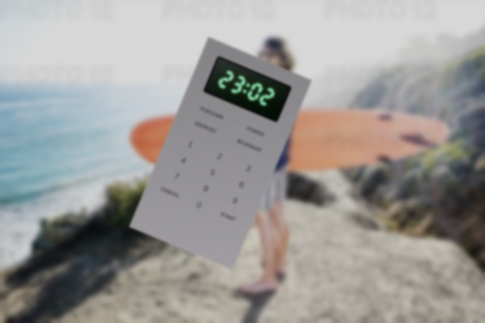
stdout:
h=23 m=2
